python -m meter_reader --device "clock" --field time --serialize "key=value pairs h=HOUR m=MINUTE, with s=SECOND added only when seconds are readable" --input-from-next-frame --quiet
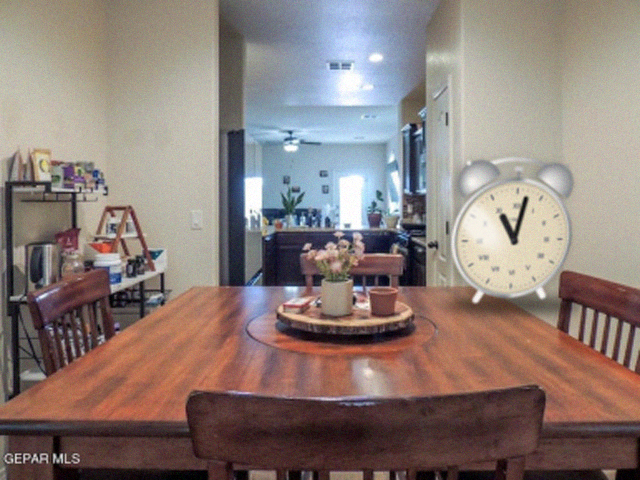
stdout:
h=11 m=2
